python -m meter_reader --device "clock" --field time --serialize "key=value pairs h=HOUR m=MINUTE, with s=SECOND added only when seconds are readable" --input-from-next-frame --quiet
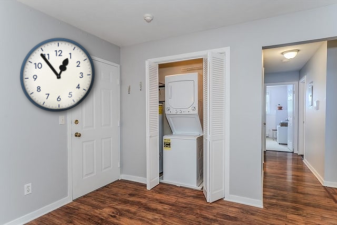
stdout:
h=12 m=54
